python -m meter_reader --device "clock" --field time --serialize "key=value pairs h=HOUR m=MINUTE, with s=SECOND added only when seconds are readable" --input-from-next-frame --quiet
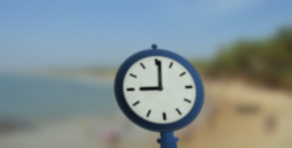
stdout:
h=9 m=1
